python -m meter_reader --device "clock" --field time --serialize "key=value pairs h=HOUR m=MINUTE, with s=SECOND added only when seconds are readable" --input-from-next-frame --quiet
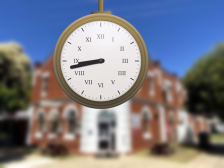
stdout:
h=8 m=43
